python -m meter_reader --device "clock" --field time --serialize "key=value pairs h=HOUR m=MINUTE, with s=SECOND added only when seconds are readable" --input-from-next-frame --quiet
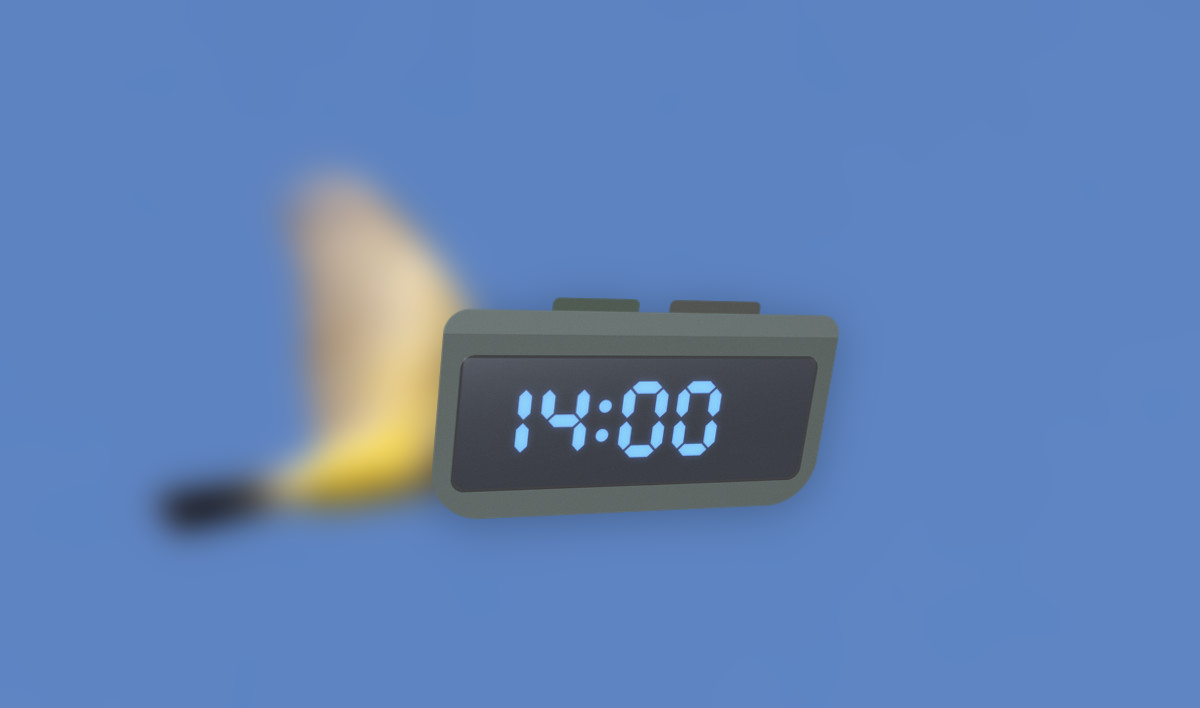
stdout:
h=14 m=0
